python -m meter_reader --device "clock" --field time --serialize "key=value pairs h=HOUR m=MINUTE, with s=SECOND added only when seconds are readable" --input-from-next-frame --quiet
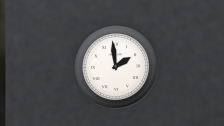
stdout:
h=1 m=59
